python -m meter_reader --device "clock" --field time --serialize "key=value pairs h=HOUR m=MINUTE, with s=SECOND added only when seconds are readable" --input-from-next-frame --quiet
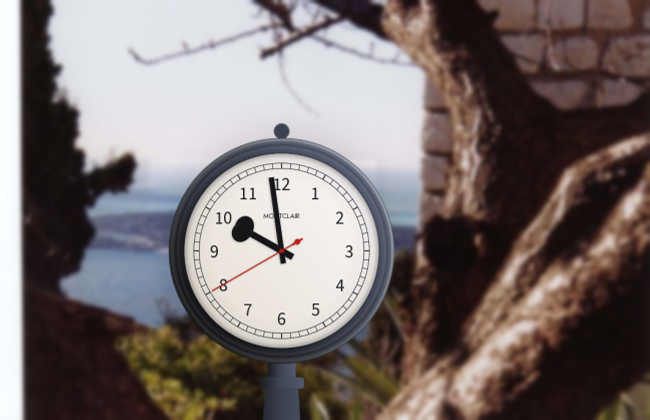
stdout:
h=9 m=58 s=40
